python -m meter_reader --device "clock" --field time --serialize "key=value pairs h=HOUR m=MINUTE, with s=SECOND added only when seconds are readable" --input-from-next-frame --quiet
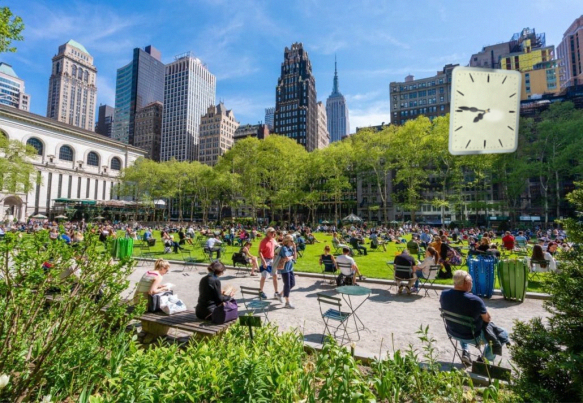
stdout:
h=7 m=46
